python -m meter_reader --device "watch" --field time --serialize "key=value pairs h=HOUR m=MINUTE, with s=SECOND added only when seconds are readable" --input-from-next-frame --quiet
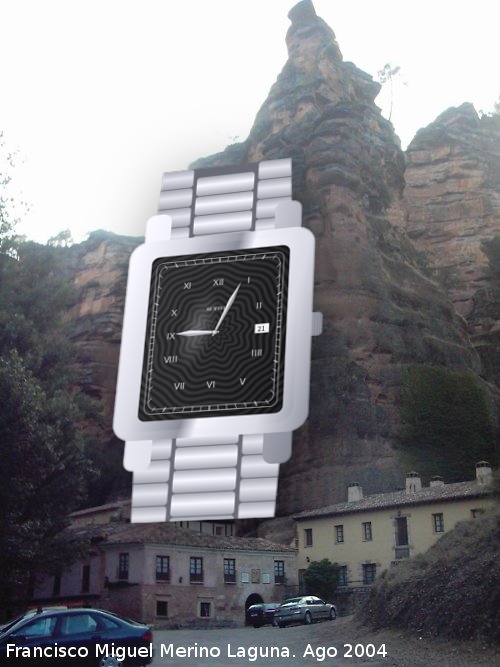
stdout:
h=9 m=4
